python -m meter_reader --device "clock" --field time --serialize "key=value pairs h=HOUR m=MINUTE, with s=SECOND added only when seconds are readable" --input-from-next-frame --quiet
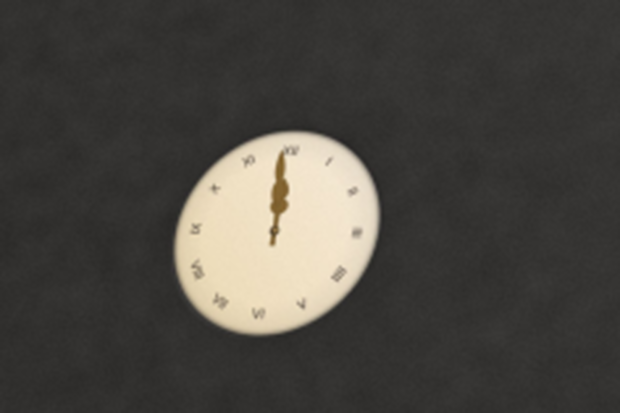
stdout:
h=11 m=59
